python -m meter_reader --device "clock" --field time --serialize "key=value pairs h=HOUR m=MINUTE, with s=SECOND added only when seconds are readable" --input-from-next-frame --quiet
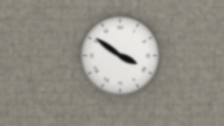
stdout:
h=3 m=51
